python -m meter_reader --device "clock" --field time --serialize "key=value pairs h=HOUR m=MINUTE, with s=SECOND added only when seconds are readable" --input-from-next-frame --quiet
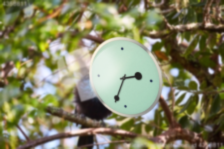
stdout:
h=2 m=34
